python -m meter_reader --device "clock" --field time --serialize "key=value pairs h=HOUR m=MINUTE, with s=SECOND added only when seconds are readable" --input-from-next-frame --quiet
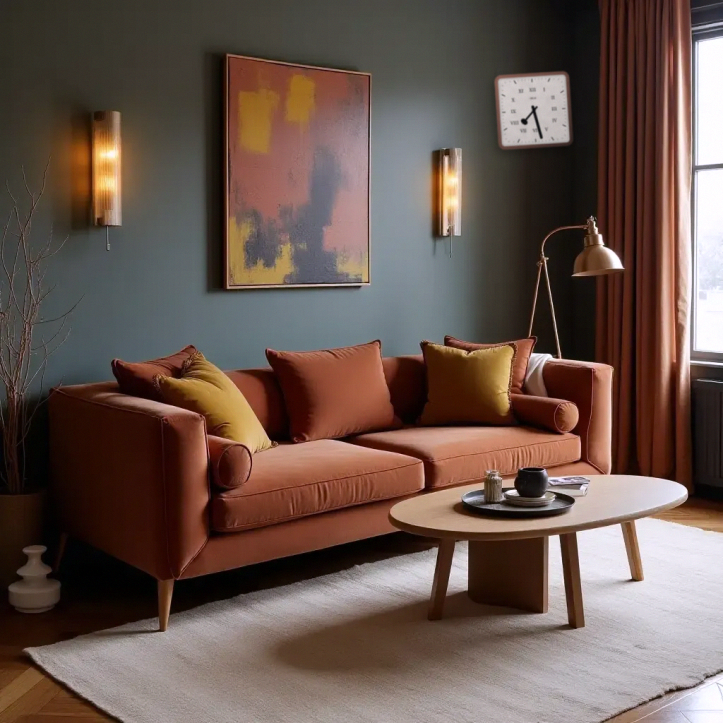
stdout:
h=7 m=28
